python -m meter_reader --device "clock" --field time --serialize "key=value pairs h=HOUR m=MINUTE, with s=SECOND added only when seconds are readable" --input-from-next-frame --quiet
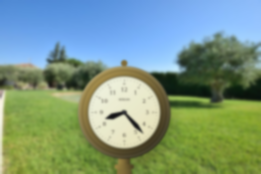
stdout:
h=8 m=23
